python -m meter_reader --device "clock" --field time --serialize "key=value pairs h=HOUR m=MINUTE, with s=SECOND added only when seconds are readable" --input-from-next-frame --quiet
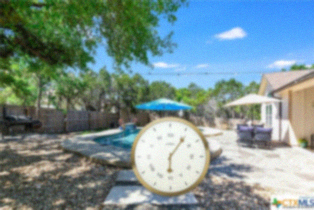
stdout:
h=6 m=6
